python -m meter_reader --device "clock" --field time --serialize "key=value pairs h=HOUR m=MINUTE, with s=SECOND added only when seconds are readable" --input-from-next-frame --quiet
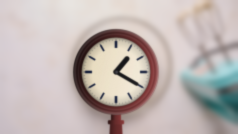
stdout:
h=1 m=20
